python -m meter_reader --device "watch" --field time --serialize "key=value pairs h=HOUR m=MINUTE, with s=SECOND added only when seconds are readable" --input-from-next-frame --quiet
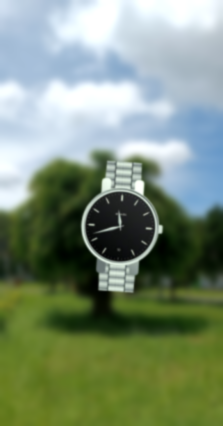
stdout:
h=11 m=42
